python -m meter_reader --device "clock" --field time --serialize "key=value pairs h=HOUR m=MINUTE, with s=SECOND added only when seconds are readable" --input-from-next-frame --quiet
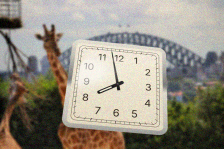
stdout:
h=7 m=58
